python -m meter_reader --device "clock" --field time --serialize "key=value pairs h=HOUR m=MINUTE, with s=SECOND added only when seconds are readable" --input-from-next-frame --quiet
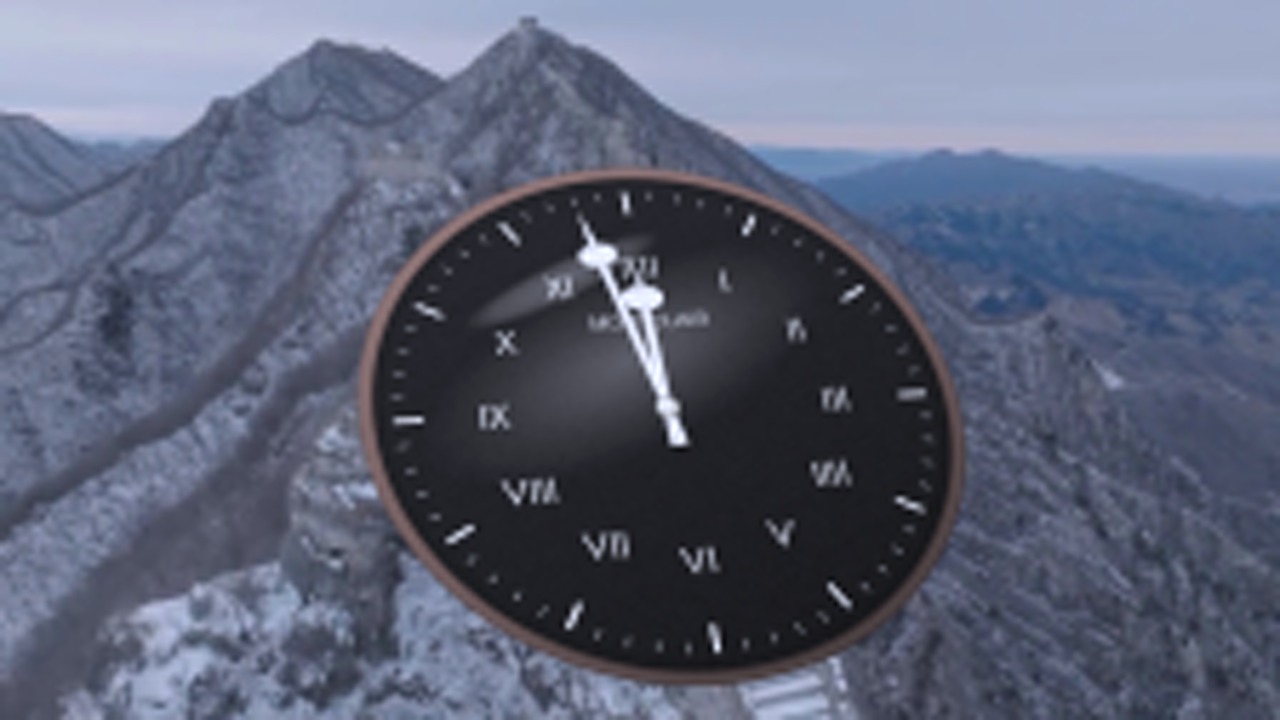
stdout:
h=11 m=58
